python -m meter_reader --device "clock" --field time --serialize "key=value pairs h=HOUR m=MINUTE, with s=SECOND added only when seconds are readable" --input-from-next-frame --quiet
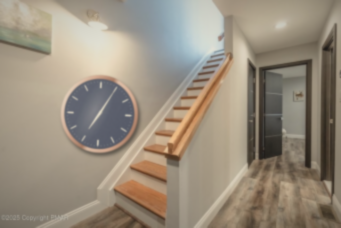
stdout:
h=7 m=5
